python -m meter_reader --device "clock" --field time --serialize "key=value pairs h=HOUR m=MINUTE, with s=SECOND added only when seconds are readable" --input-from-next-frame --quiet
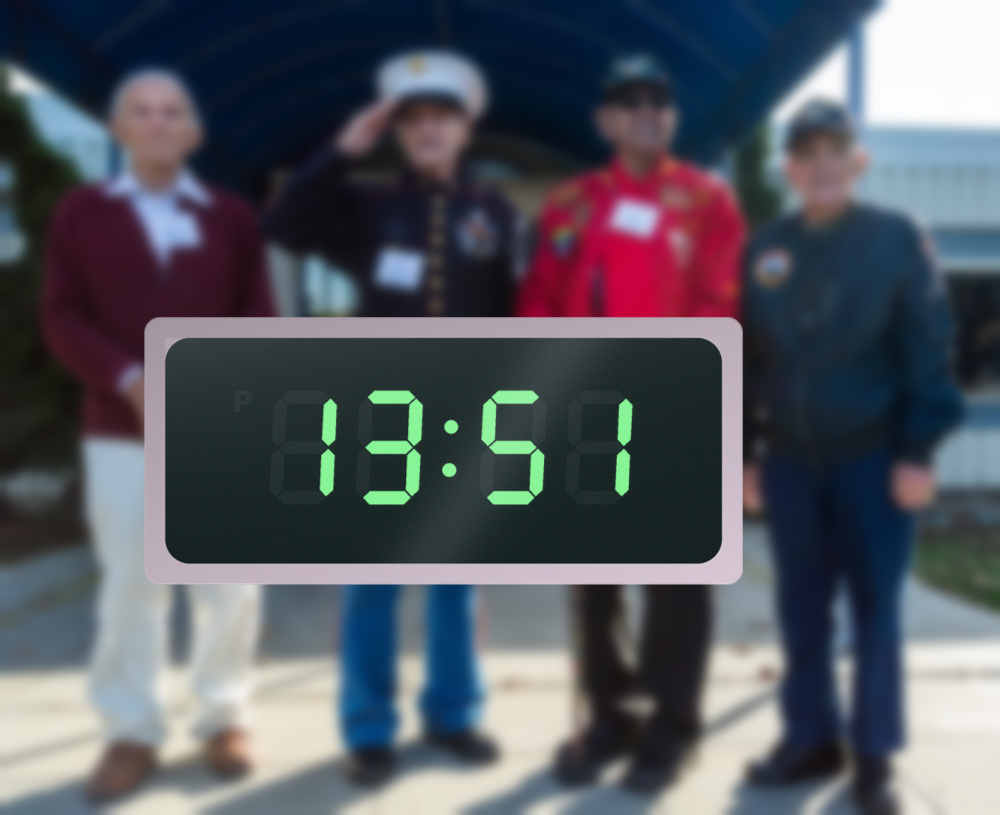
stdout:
h=13 m=51
